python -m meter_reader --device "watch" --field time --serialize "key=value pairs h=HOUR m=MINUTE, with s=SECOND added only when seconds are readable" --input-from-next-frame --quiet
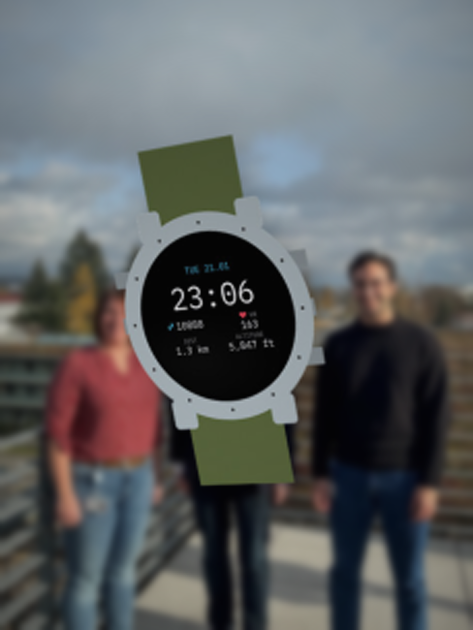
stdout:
h=23 m=6
